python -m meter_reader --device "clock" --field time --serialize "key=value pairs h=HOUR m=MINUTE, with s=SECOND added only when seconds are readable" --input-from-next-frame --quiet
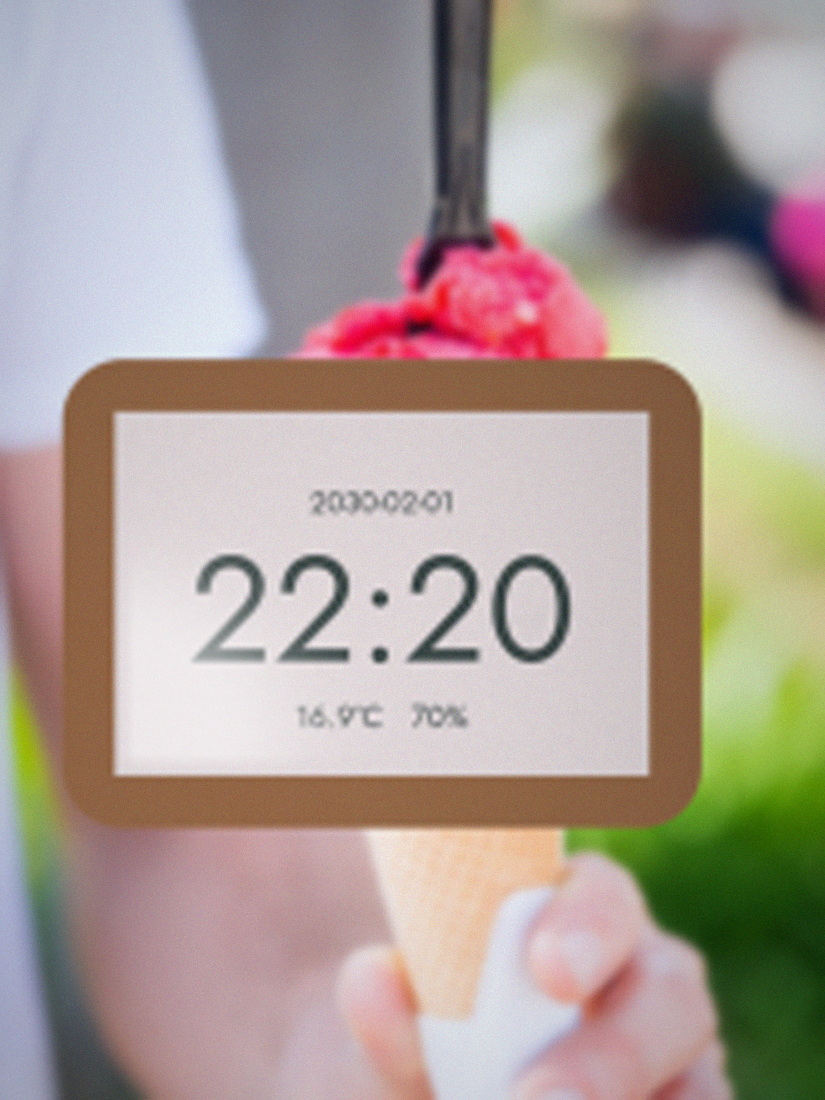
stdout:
h=22 m=20
